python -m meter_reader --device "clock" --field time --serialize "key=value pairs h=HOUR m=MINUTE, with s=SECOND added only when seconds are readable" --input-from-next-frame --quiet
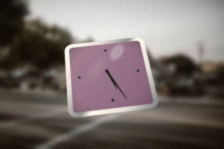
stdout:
h=5 m=26
